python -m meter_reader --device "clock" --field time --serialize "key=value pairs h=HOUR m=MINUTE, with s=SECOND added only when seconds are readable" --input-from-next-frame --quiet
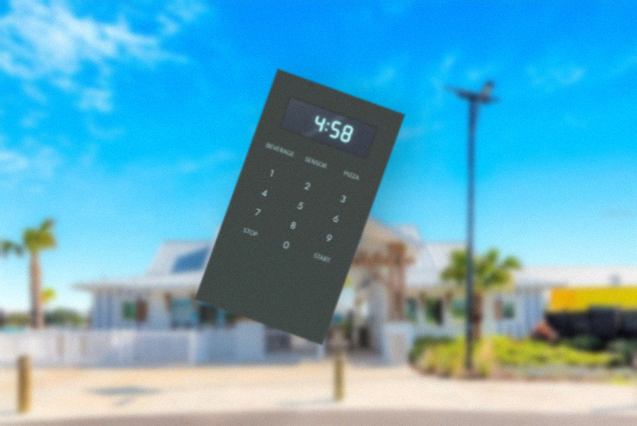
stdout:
h=4 m=58
